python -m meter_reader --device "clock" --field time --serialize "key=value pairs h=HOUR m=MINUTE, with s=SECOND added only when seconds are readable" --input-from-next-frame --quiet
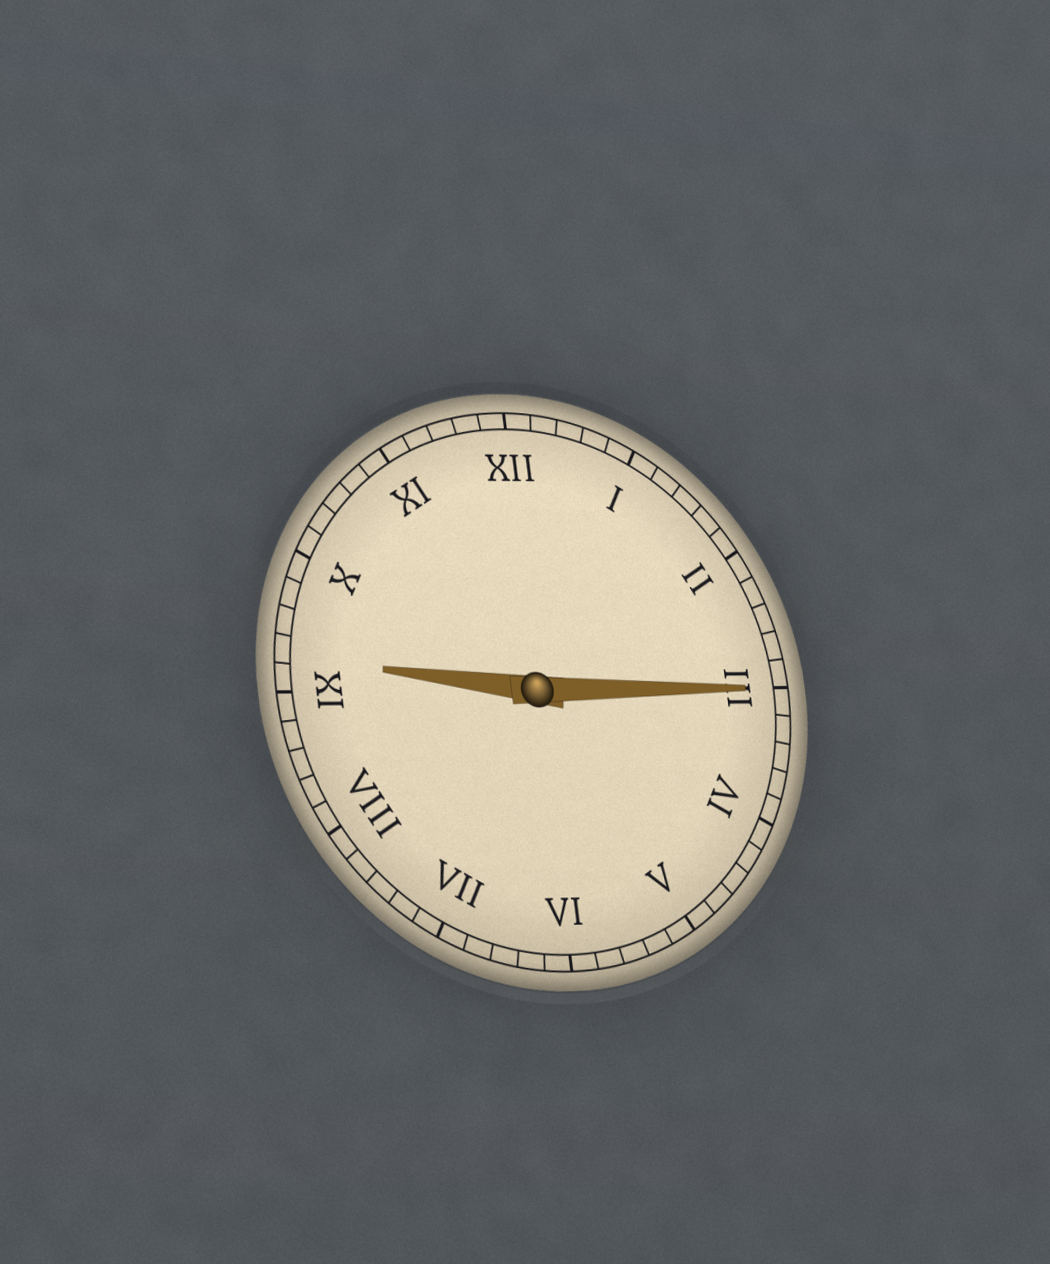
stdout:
h=9 m=15
